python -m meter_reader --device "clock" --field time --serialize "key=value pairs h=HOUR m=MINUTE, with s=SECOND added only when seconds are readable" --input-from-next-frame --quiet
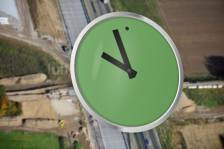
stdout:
h=9 m=57
